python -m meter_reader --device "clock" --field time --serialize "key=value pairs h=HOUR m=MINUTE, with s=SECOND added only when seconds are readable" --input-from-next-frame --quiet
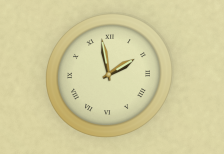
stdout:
h=1 m=58
